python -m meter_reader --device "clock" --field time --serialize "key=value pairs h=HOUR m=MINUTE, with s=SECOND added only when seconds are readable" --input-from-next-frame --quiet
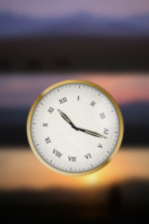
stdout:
h=11 m=22
